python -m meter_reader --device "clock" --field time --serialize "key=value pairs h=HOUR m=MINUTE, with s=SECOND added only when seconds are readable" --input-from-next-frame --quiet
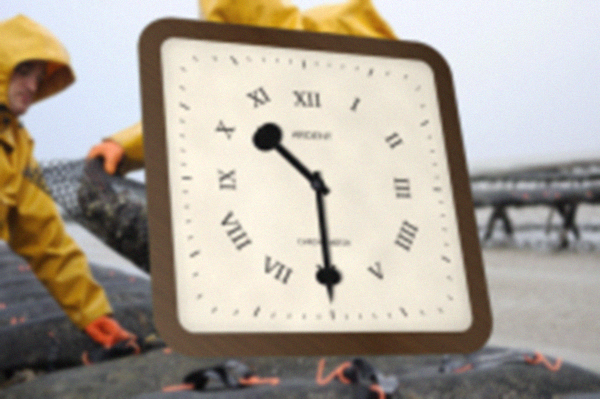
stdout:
h=10 m=30
